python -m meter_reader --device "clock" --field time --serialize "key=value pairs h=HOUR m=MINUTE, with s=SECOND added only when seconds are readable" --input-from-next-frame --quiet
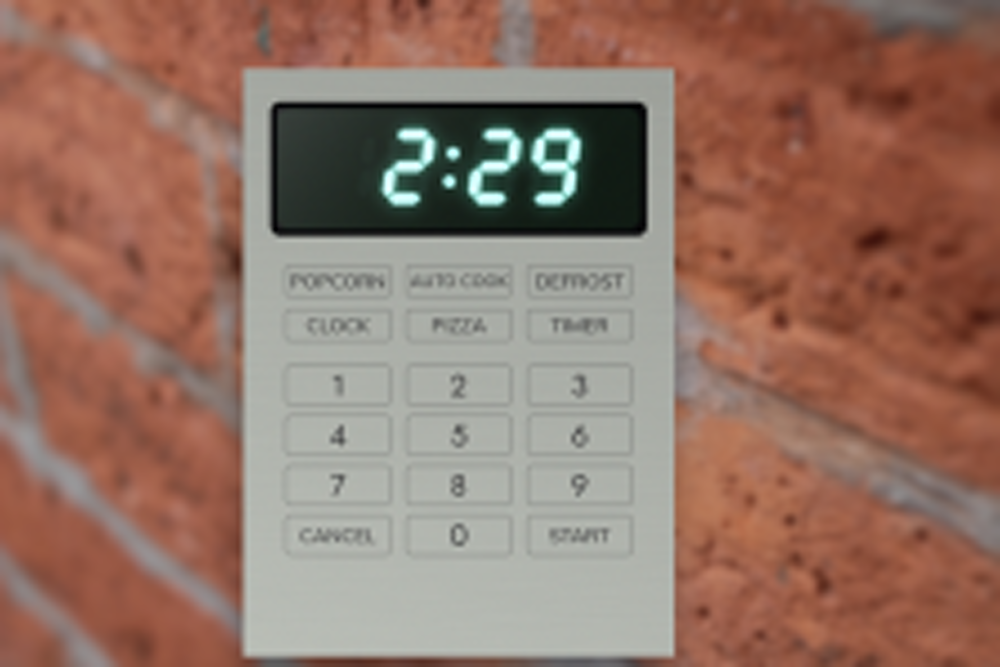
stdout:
h=2 m=29
